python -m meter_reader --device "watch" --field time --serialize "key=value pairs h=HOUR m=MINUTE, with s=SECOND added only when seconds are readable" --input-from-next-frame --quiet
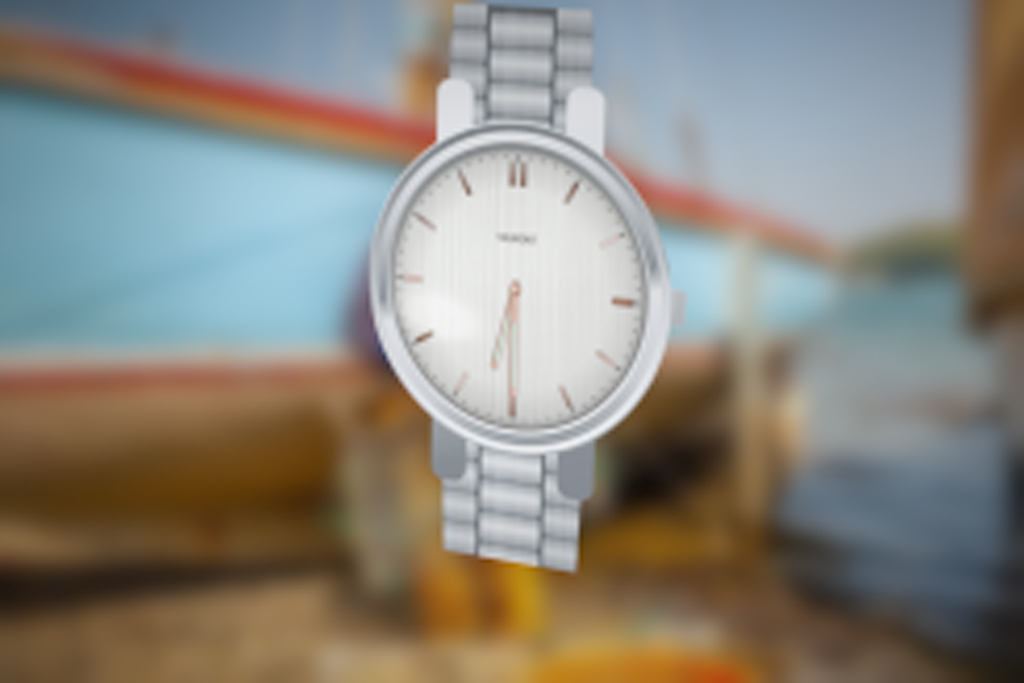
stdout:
h=6 m=30
